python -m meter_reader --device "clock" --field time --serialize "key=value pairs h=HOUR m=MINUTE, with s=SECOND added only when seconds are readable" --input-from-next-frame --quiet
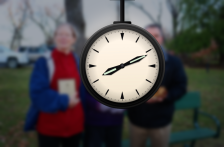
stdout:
h=8 m=11
